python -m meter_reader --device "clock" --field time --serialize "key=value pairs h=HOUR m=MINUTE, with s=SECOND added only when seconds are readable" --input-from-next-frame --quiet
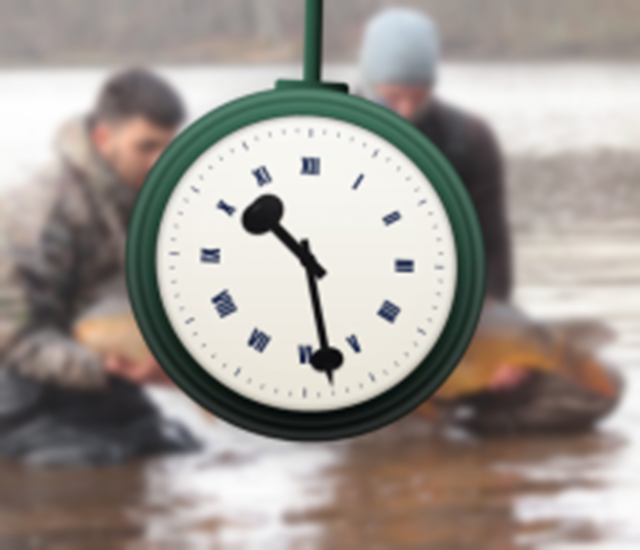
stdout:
h=10 m=28
